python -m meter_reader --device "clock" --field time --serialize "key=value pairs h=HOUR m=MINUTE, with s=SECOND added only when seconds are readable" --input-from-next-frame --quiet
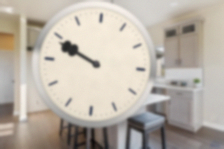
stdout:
h=9 m=49
